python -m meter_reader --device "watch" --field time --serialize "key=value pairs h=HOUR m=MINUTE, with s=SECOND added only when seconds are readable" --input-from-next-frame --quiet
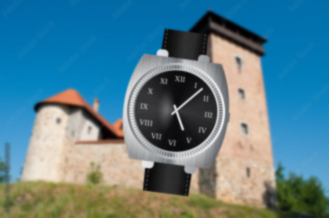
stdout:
h=5 m=7
